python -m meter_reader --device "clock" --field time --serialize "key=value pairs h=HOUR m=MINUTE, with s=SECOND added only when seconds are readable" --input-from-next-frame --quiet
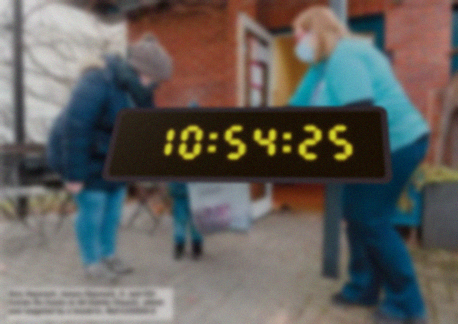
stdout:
h=10 m=54 s=25
